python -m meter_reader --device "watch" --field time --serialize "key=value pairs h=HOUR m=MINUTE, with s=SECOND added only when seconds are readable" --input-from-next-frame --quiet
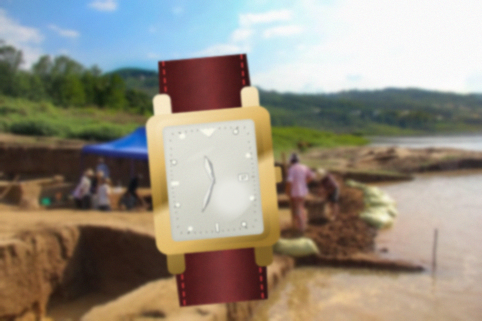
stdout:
h=11 m=34
